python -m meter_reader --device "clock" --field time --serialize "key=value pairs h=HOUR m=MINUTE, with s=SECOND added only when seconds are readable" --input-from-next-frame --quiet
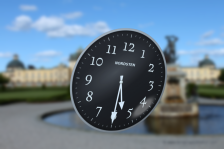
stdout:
h=5 m=30
